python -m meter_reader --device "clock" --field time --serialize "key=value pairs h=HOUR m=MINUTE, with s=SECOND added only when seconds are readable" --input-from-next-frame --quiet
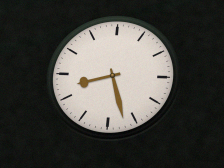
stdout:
h=8 m=27
